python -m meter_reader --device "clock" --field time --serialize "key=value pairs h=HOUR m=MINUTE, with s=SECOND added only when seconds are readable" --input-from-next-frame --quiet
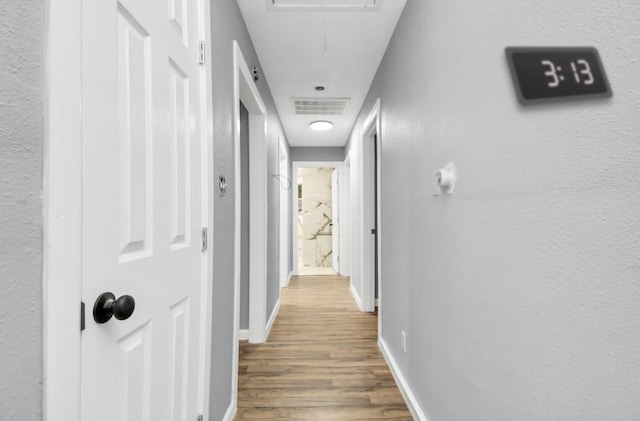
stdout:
h=3 m=13
